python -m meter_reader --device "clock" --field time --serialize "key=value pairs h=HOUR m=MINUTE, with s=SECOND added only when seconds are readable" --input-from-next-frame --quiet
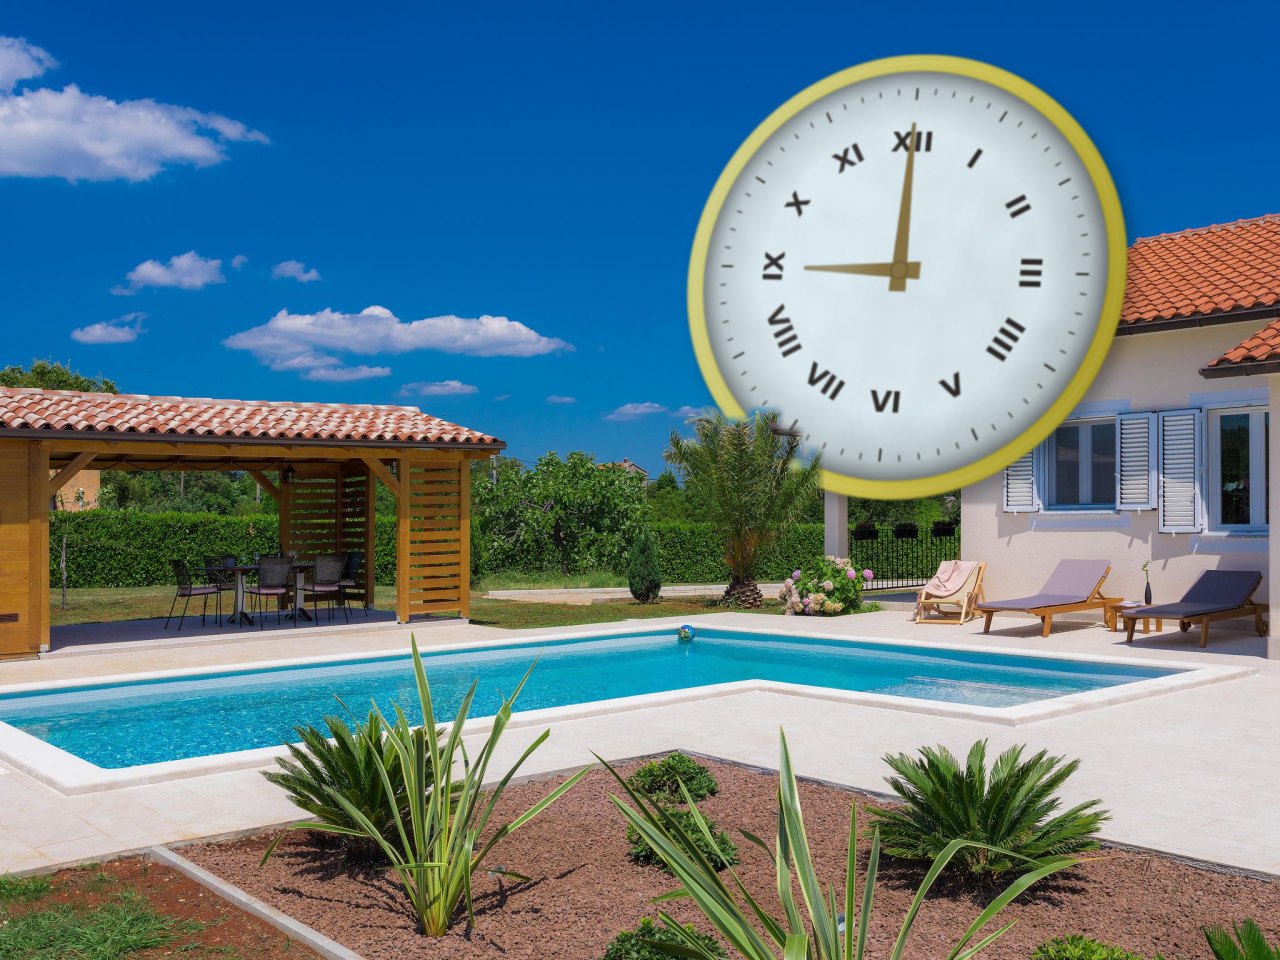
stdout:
h=9 m=0
